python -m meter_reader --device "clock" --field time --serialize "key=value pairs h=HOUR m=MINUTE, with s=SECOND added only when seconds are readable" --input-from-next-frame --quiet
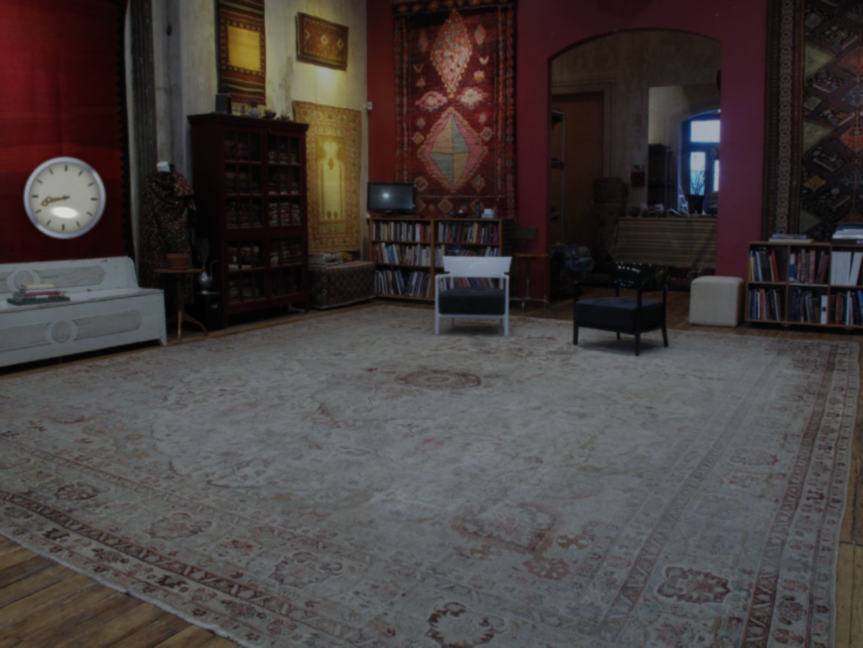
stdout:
h=8 m=42
